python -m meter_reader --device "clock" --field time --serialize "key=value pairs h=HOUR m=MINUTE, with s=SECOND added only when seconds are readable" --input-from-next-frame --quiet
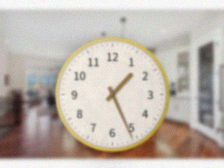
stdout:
h=1 m=26
